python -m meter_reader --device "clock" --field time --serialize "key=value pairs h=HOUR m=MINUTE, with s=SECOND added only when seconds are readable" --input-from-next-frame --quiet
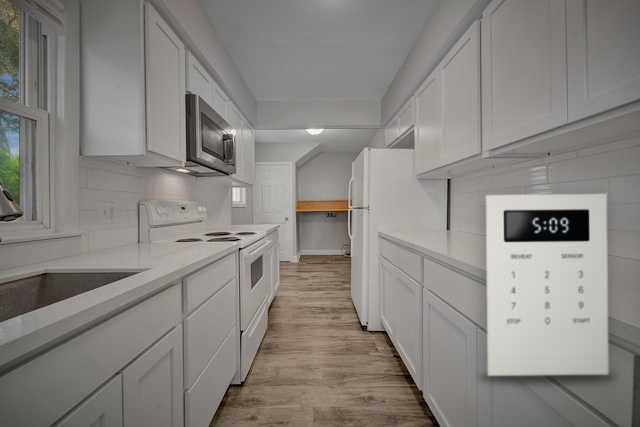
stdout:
h=5 m=9
